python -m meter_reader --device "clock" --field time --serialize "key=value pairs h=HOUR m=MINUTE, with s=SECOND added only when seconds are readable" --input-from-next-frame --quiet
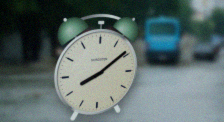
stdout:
h=8 m=9
